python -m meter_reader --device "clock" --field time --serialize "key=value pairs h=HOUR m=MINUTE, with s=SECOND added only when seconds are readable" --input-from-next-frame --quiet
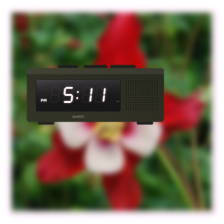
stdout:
h=5 m=11
